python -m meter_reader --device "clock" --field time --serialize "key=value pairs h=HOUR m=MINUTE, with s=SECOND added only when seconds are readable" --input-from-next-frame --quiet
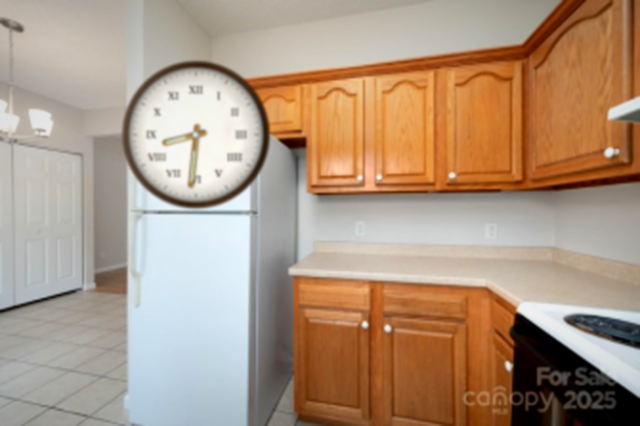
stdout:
h=8 m=31
